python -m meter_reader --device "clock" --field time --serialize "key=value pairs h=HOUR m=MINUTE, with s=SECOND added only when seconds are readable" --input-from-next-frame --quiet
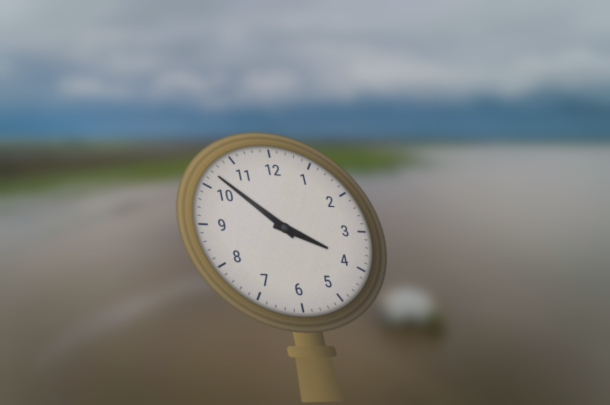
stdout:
h=3 m=52
